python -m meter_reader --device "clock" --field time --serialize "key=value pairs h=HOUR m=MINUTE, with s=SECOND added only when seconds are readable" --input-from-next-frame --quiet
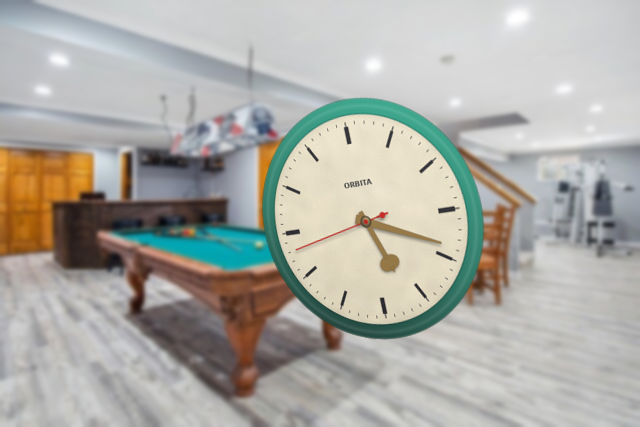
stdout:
h=5 m=18 s=43
